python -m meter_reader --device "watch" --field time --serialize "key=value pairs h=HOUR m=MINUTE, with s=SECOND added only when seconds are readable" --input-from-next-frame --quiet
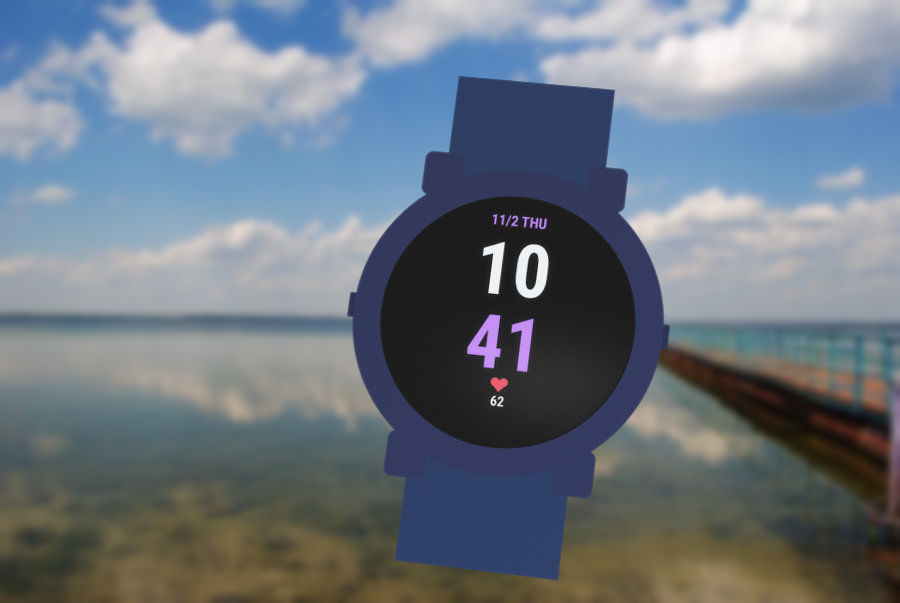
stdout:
h=10 m=41
